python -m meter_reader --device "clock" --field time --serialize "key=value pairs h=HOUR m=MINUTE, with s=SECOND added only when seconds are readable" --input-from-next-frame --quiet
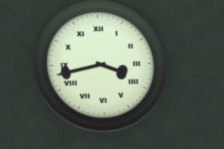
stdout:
h=3 m=43
